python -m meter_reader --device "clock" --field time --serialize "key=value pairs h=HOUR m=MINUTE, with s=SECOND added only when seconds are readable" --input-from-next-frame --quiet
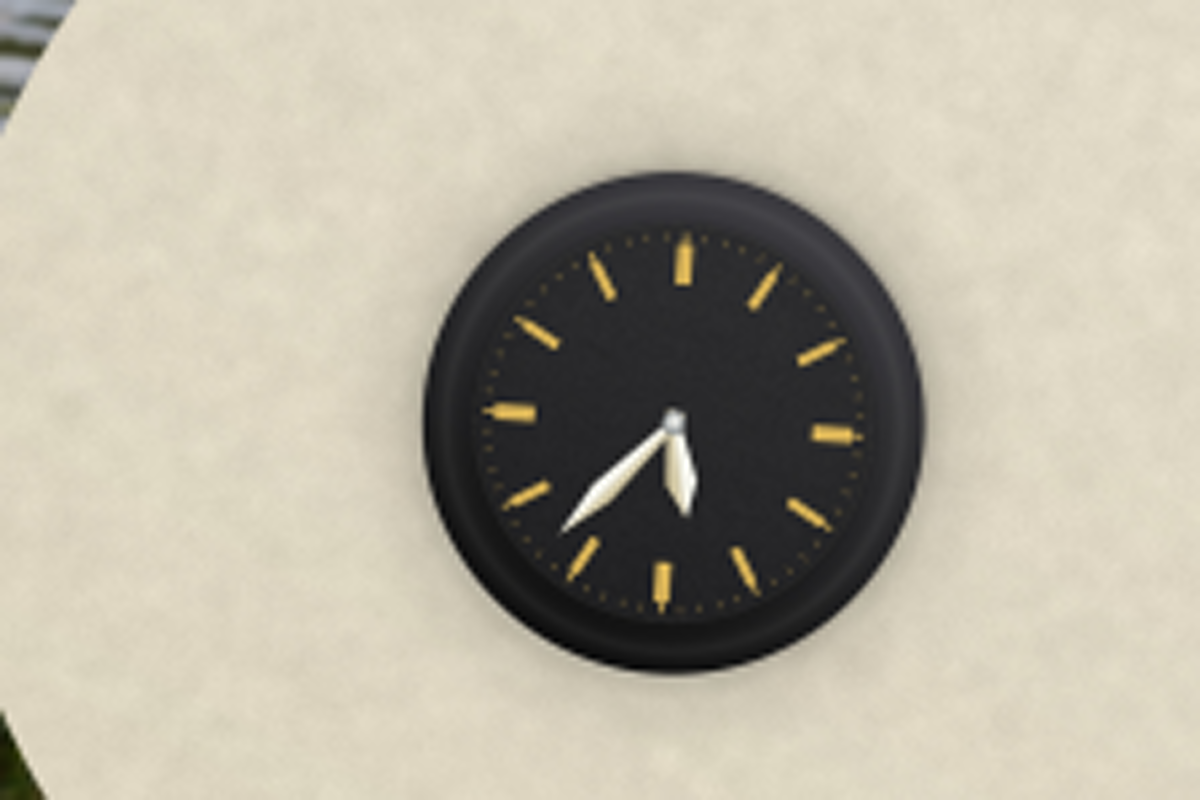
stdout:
h=5 m=37
